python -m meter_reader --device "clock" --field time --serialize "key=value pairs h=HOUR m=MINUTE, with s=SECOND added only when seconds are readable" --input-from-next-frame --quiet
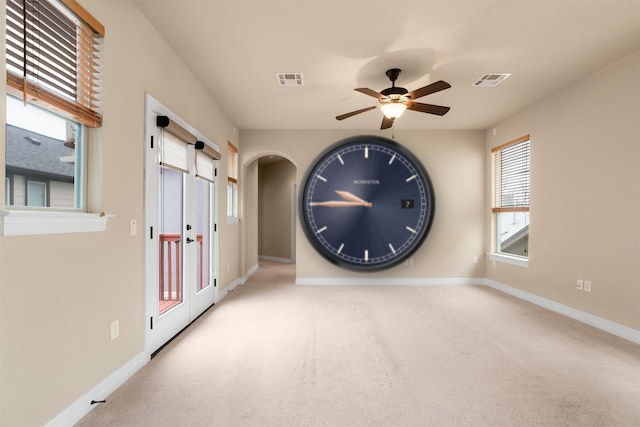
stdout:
h=9 m=45
